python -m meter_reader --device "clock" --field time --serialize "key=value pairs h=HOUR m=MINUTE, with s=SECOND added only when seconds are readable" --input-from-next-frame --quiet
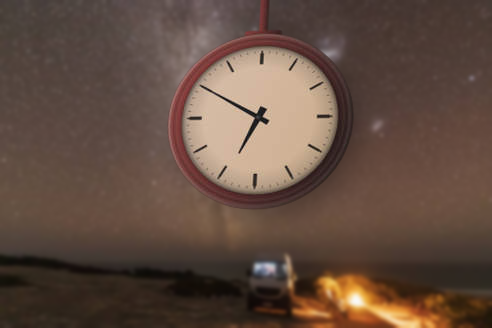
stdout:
h=6 m=50
